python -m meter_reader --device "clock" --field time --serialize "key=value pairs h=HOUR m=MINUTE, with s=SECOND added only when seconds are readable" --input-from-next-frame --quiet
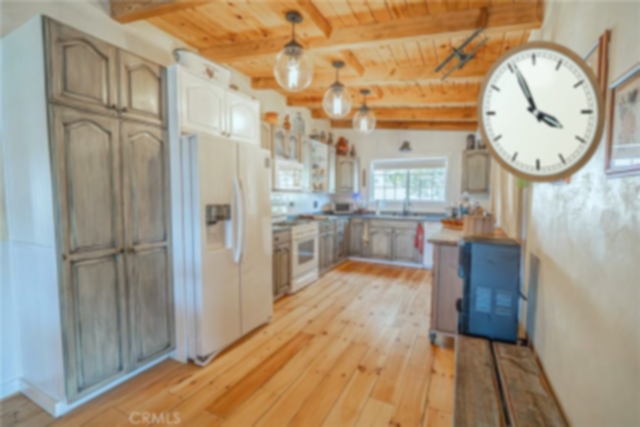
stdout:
h=3 m=56
